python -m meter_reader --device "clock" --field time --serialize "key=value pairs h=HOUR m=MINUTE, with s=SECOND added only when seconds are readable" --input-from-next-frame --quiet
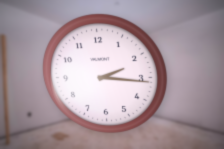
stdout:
h=2 m=16
